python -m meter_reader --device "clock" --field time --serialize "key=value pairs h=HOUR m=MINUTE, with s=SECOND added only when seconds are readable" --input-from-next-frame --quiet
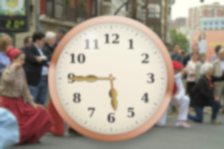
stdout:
h=5 m=45
